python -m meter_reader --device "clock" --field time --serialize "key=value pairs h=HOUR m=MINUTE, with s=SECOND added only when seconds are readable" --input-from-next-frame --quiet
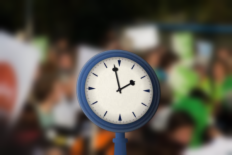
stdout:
h=1 m=58
